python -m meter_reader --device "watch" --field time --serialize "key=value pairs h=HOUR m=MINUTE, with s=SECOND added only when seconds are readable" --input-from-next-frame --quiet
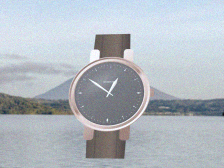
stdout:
h=12 m=51
